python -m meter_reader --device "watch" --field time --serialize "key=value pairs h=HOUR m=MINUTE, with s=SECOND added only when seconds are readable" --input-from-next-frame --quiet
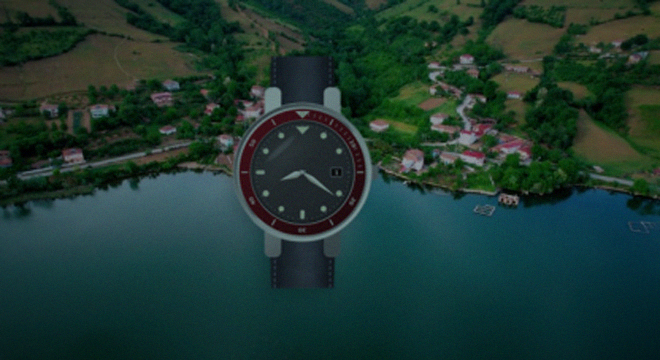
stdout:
h=8 m=21
